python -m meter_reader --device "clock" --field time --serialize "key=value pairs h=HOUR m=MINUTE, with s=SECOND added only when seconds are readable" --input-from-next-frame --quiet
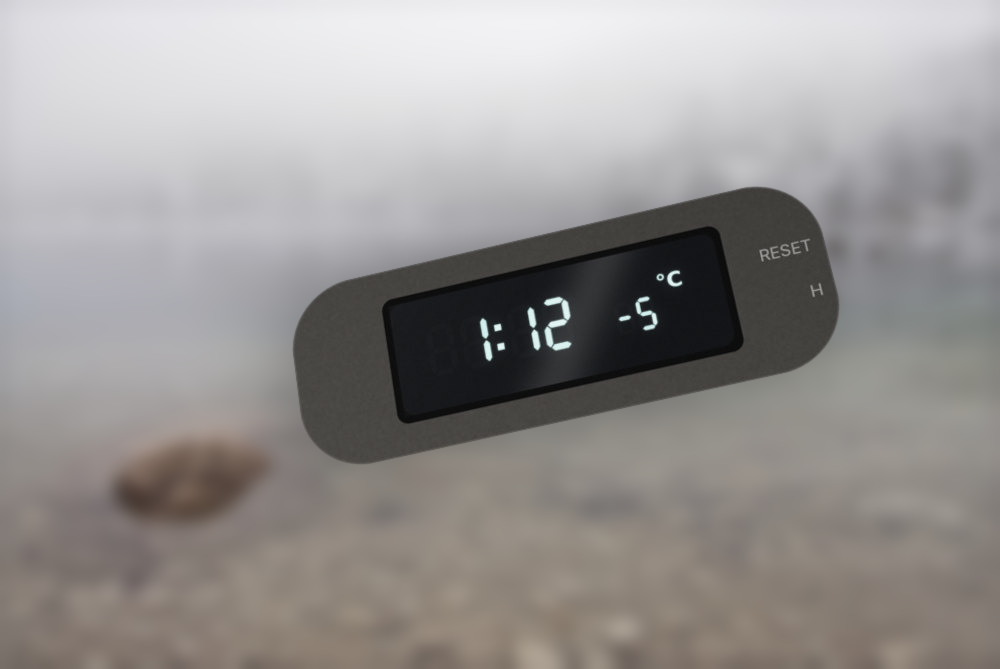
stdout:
h=1 m=12
